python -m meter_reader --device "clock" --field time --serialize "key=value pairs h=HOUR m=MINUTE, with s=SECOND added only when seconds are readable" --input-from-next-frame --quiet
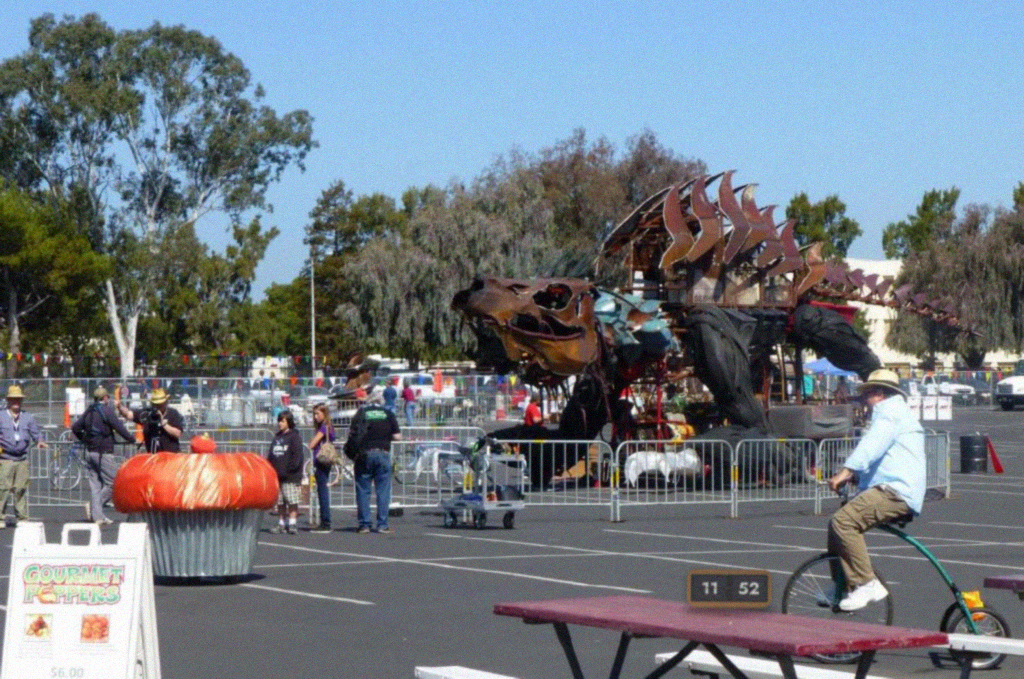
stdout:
h=11 m=52
